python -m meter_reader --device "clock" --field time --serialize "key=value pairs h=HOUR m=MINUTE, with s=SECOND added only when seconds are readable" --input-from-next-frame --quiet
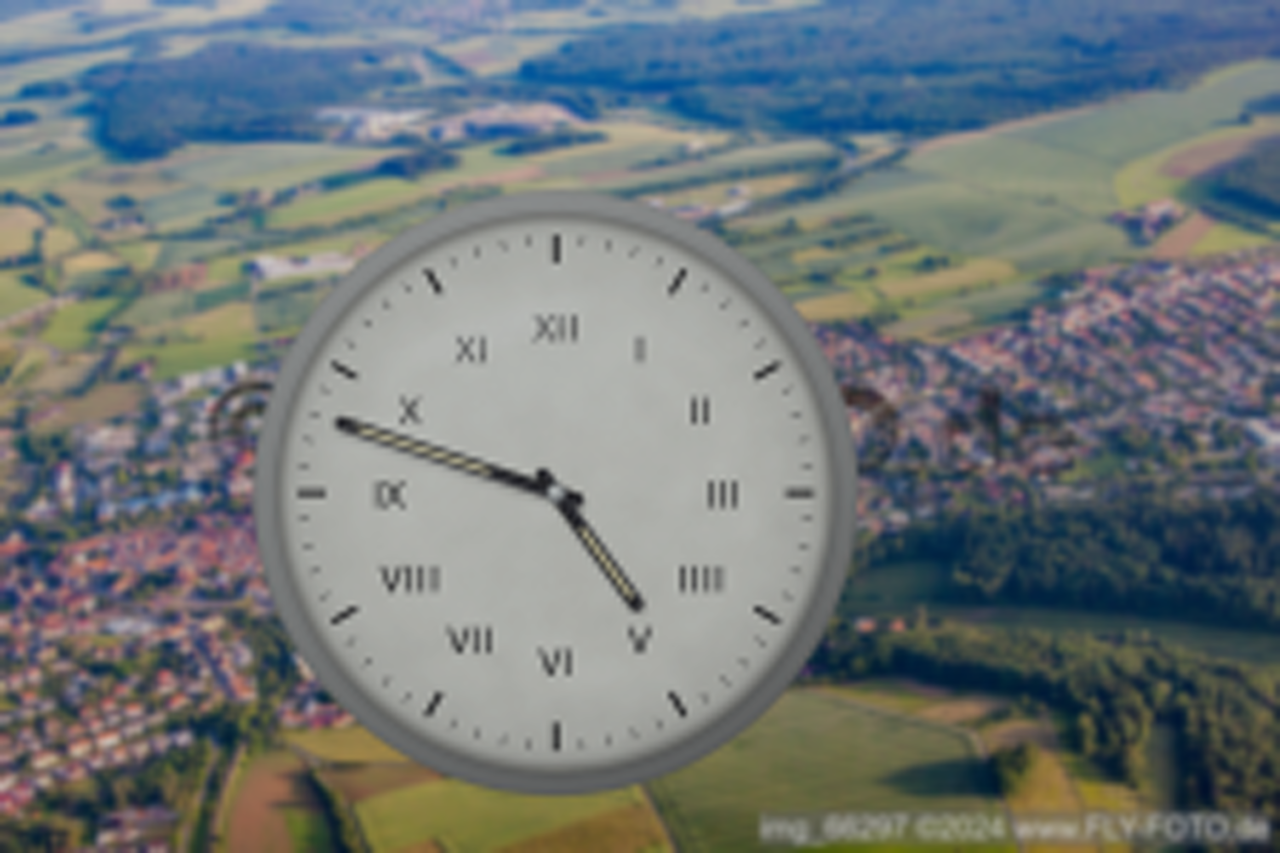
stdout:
h=4 m=48
